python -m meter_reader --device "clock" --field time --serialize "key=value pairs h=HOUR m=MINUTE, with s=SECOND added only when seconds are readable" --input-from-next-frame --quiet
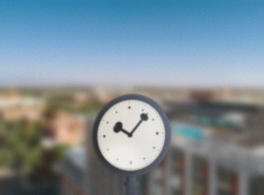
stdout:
h=10 m=7
